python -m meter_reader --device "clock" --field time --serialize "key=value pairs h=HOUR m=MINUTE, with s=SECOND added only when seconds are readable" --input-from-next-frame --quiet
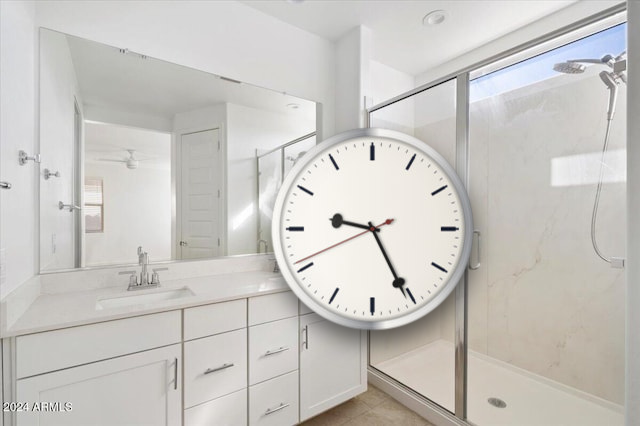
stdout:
h=9 m=25 s=41
